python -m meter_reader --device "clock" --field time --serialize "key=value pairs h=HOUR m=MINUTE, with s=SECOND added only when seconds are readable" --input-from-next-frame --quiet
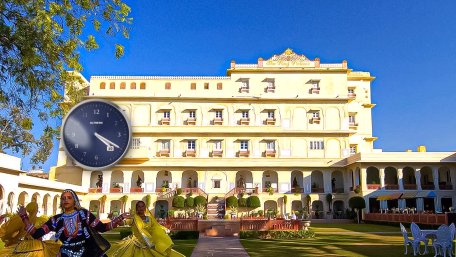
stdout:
h=4 m=20
